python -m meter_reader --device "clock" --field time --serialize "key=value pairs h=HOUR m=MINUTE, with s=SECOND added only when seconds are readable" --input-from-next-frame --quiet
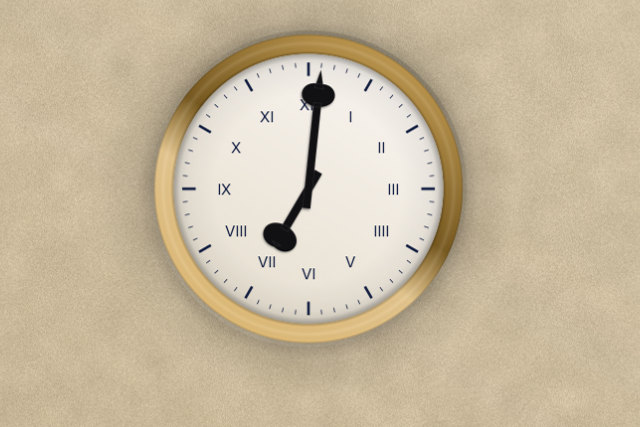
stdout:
h=7 m=1
